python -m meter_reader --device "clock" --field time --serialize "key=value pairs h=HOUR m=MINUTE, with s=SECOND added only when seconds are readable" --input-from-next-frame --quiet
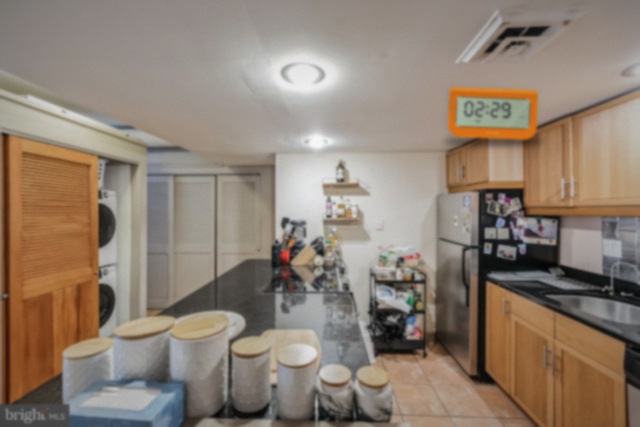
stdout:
h=2 m=29
